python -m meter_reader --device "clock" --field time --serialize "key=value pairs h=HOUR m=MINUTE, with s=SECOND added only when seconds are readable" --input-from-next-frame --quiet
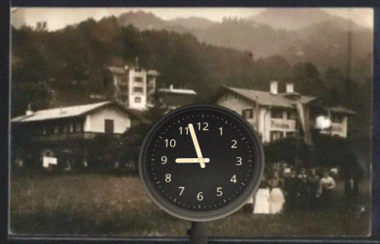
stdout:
h=8 m=57
